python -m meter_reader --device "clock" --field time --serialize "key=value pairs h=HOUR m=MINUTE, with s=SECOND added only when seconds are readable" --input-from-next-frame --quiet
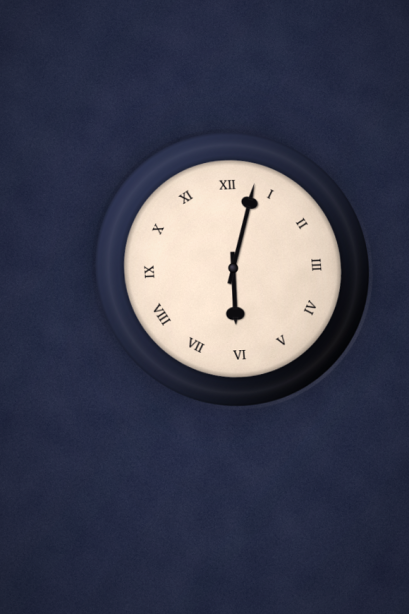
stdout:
h=6 m=3
